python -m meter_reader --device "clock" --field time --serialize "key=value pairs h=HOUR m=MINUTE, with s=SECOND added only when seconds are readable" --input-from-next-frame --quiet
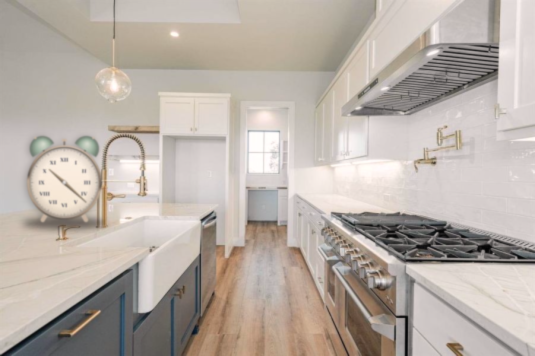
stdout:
h=10 m=22
